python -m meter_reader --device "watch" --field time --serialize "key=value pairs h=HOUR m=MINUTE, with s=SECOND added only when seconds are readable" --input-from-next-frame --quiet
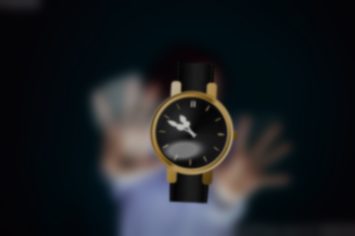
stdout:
h=10 m=49
